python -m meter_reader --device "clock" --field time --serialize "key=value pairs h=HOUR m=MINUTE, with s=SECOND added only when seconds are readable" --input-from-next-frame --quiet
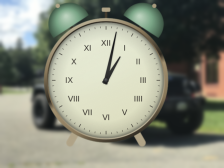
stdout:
h=1 m=2
